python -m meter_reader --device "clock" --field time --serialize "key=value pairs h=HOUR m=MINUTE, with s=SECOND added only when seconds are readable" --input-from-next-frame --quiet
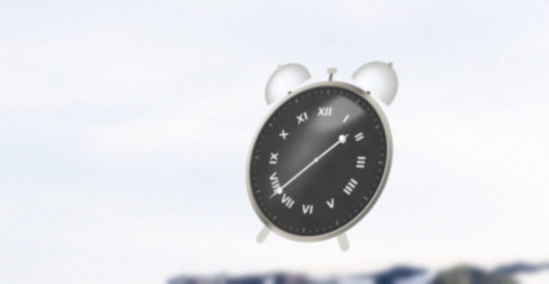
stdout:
h=1 m=38
